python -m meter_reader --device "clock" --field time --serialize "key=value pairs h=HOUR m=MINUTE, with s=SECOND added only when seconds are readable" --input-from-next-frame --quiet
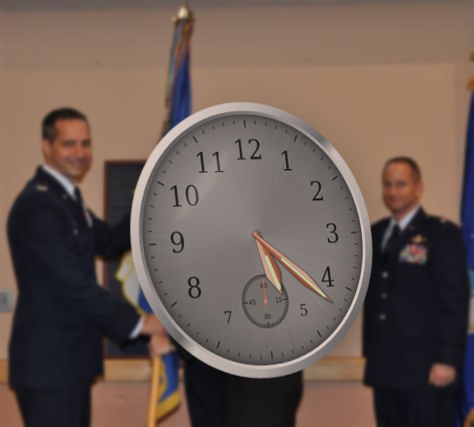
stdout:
h=5 m=22
